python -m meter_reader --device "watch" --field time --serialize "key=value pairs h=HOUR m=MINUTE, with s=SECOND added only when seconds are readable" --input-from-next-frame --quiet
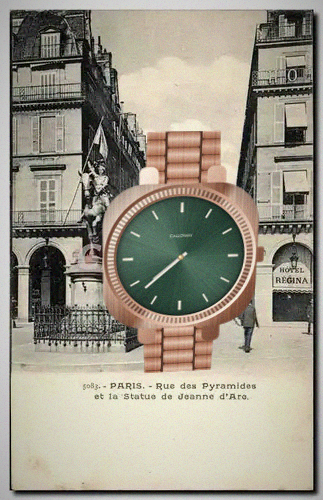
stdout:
h=7 m=38
